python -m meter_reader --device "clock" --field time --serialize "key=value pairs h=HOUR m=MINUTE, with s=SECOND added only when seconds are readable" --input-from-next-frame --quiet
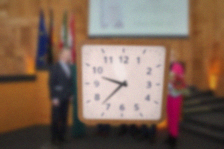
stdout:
h=9 m=37
